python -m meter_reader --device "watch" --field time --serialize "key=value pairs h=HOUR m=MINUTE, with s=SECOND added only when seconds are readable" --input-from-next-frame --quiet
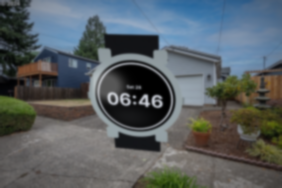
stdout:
h=6 m=46
